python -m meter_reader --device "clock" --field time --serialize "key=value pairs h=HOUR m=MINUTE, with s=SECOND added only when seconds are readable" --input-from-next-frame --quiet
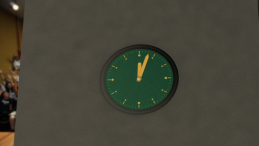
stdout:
h=12 m=3
